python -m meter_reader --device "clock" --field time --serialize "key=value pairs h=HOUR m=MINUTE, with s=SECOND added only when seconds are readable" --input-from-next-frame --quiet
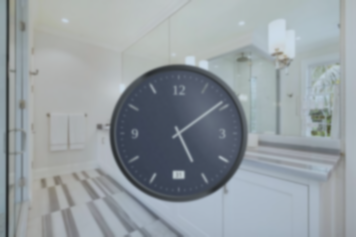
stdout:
h=5 m=9
